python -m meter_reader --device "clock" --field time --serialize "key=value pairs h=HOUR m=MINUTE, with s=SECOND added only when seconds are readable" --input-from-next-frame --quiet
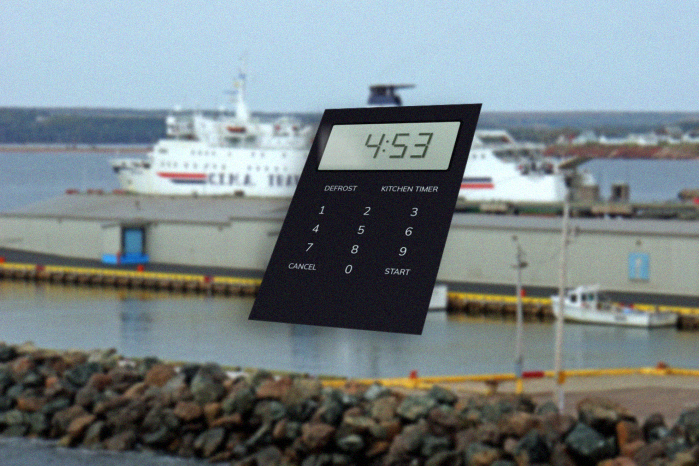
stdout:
h=4 m=53
